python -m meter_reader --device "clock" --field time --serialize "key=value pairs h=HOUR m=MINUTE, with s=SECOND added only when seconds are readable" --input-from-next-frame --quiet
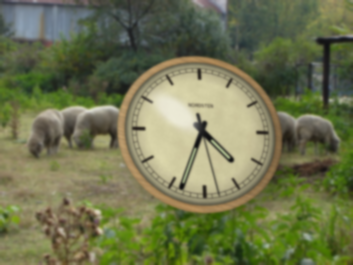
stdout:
h=4 m=33 s=28
